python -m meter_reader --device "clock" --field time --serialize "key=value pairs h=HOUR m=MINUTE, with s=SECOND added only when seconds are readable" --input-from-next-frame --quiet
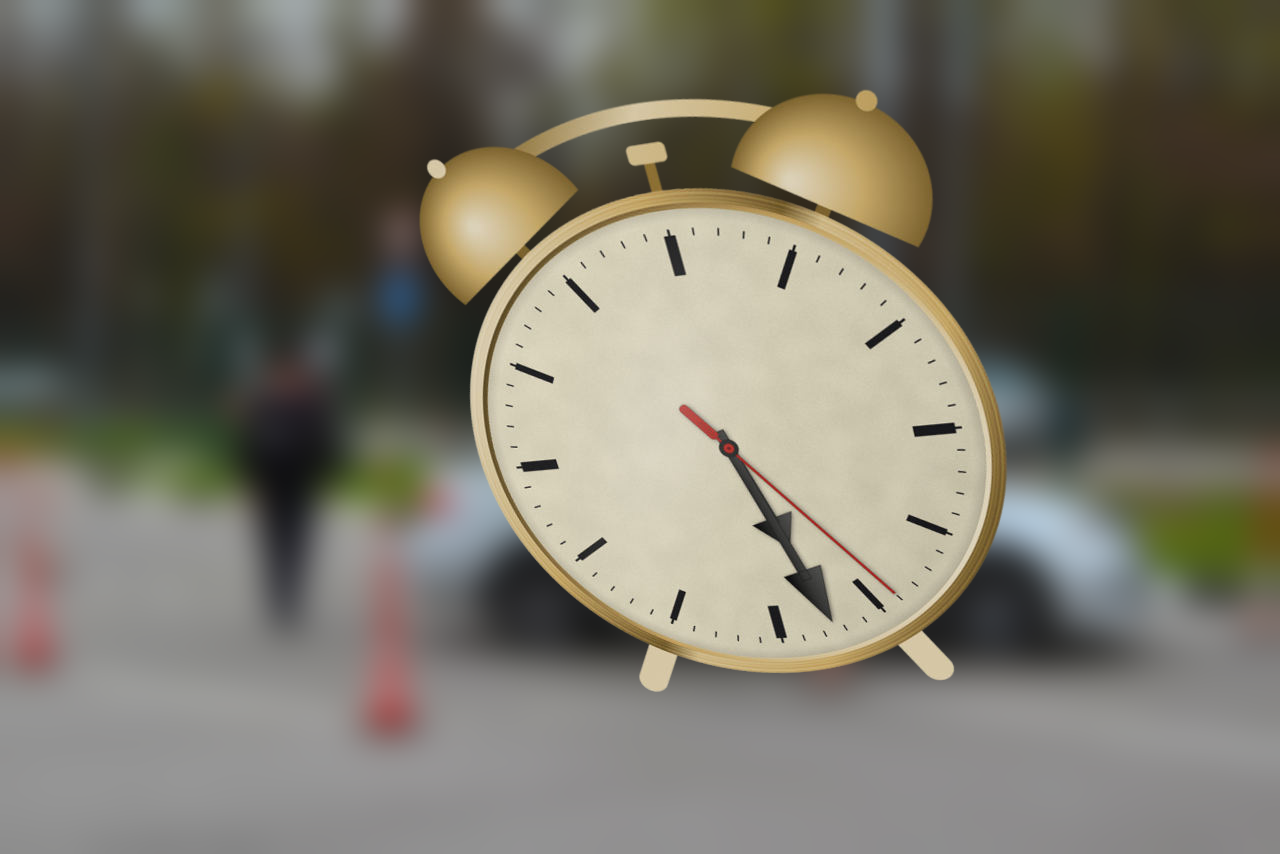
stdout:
h=5 m=27 s=24
